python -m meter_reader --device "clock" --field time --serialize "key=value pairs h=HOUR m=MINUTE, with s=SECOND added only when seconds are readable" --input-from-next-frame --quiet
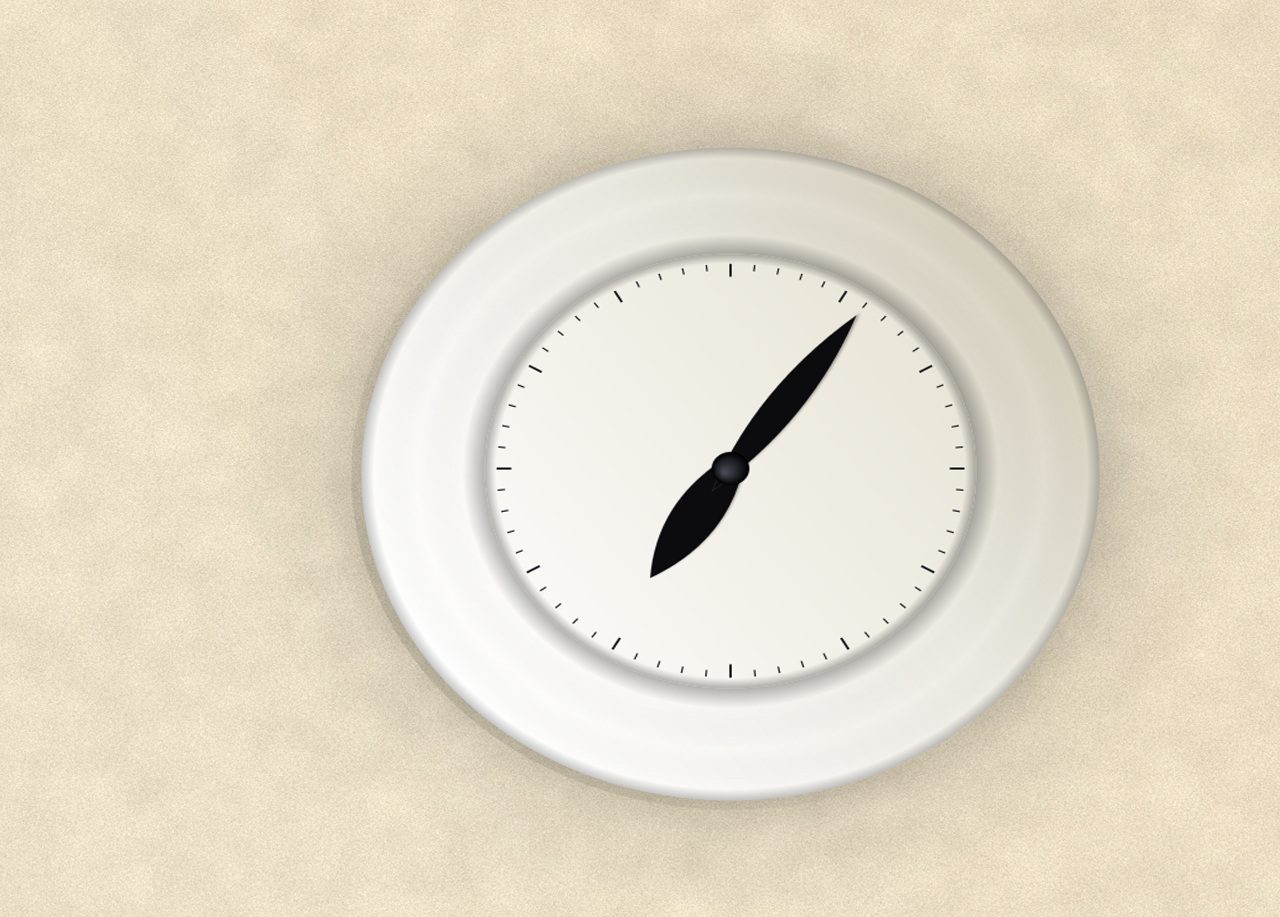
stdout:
h=7 m=6
